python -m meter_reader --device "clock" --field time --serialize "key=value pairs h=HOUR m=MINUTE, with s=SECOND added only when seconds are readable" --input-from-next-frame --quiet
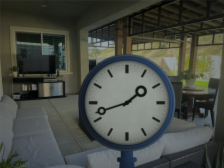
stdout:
h=1 m=42
